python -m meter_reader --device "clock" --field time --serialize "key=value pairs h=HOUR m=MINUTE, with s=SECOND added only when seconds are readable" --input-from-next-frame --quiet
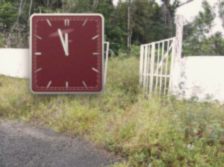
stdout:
h=11 m=57
